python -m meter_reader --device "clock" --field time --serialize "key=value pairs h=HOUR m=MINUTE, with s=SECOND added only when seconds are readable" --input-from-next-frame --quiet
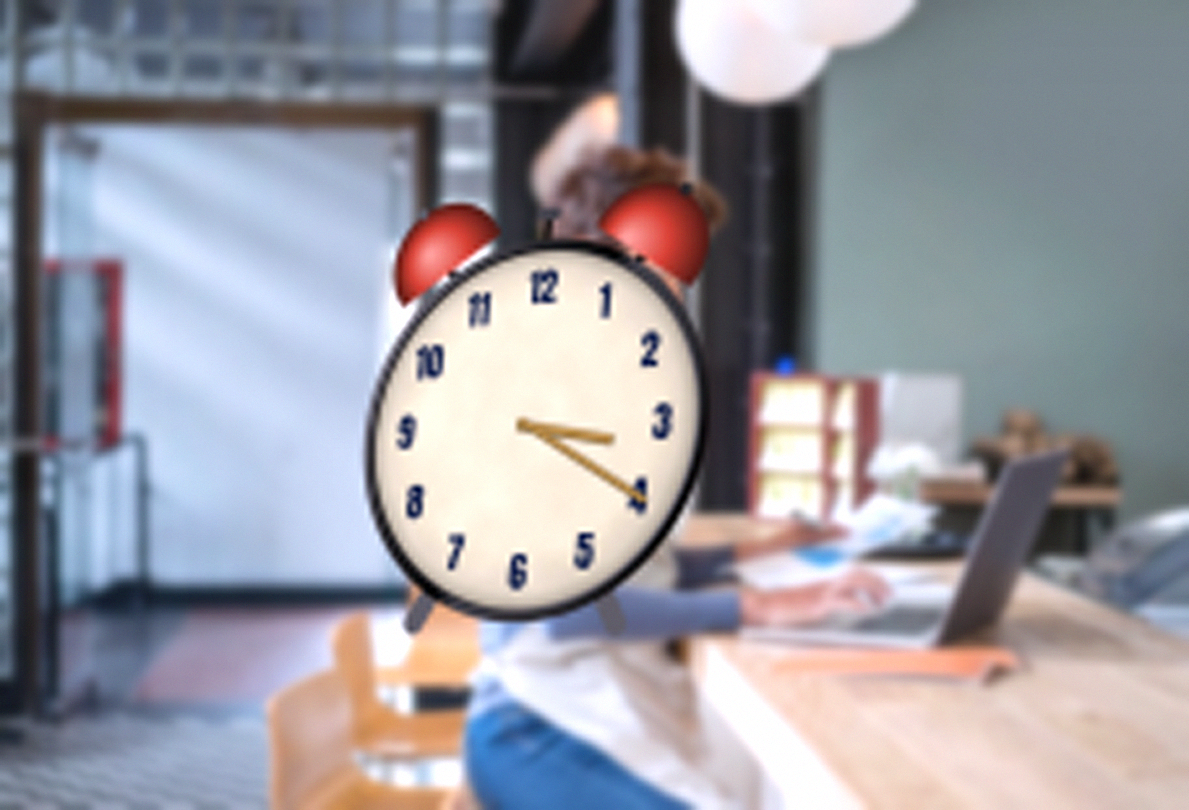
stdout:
h=3 m=20
